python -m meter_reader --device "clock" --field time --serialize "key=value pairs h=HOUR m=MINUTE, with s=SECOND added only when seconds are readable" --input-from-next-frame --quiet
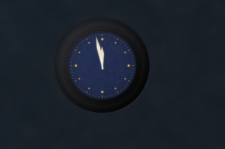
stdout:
h=11 m=58
